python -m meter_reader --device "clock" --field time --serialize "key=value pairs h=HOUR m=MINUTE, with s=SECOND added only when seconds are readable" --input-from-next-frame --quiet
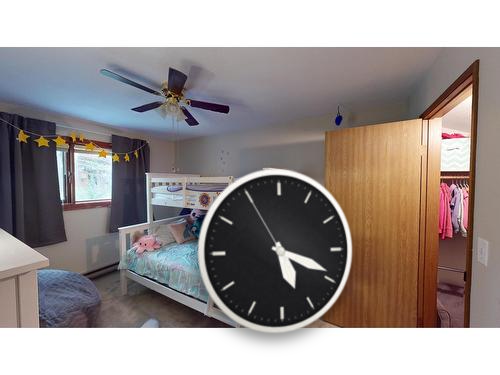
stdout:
h=5 m=18 s=55
